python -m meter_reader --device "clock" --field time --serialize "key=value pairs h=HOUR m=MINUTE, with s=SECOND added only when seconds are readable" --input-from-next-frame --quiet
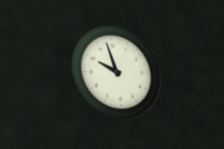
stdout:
h=9 m=58
